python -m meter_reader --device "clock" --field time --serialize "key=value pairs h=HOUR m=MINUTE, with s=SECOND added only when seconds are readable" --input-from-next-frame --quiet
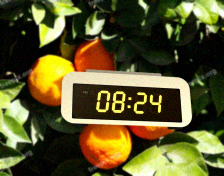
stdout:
h=8 m=24
